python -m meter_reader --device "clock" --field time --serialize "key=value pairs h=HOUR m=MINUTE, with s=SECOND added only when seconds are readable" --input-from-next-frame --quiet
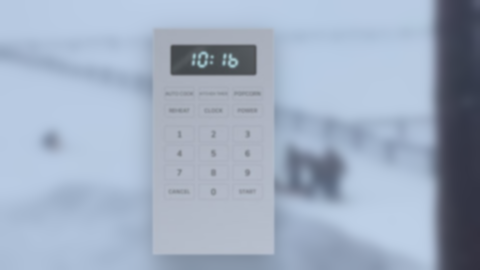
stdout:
h=10 m=16
